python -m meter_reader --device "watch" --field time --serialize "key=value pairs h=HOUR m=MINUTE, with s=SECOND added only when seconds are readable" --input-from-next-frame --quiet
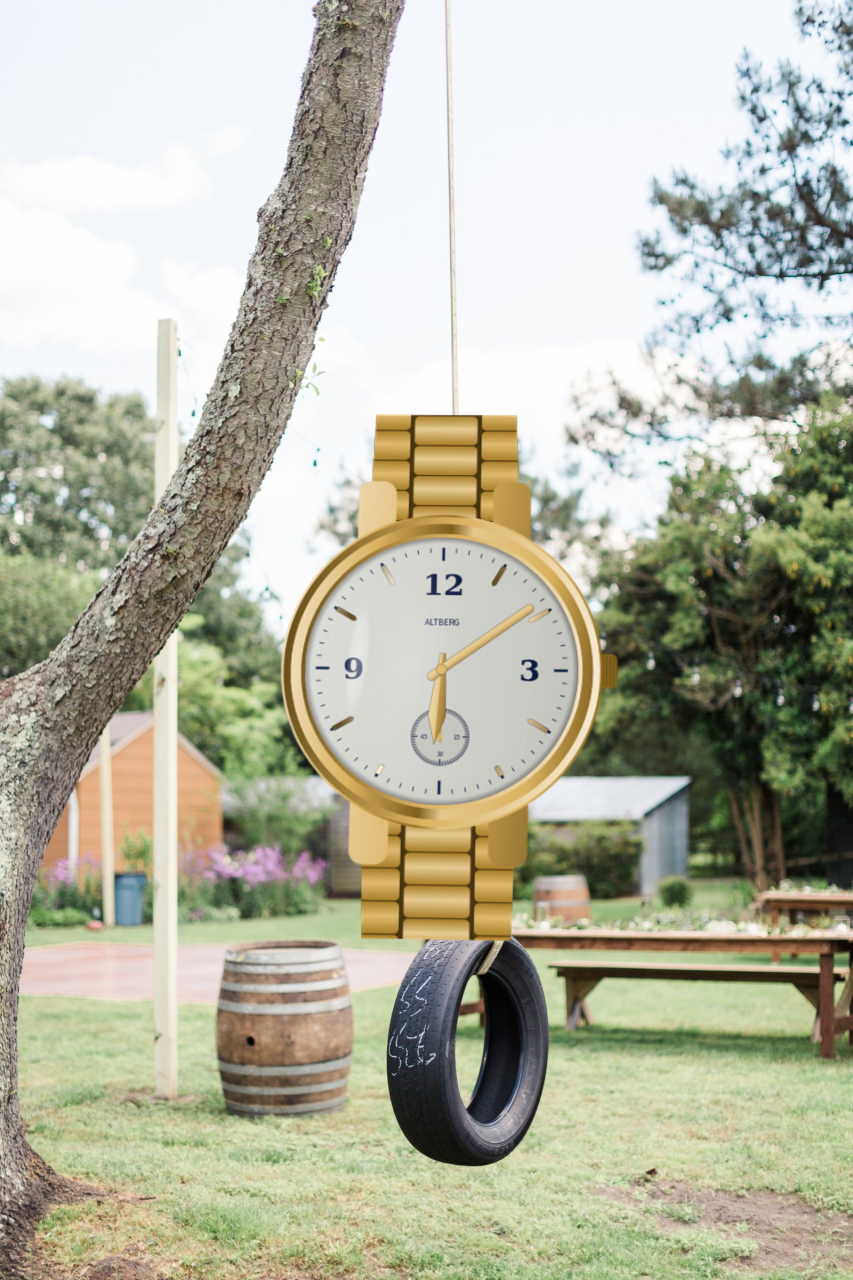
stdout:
h=6 m=9
